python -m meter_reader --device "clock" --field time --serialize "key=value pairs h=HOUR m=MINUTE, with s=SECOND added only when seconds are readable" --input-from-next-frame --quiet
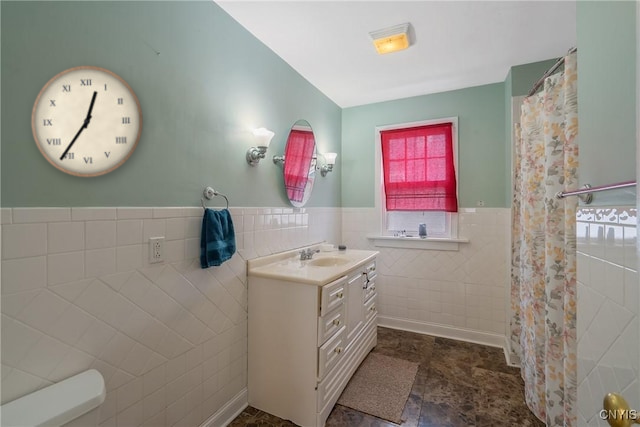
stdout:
h=12 m=36
